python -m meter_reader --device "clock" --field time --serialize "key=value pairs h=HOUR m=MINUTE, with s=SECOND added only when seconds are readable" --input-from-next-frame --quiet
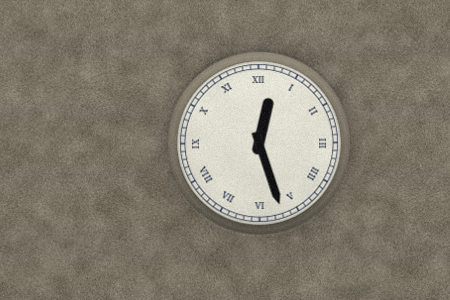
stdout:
h=12 m=27
